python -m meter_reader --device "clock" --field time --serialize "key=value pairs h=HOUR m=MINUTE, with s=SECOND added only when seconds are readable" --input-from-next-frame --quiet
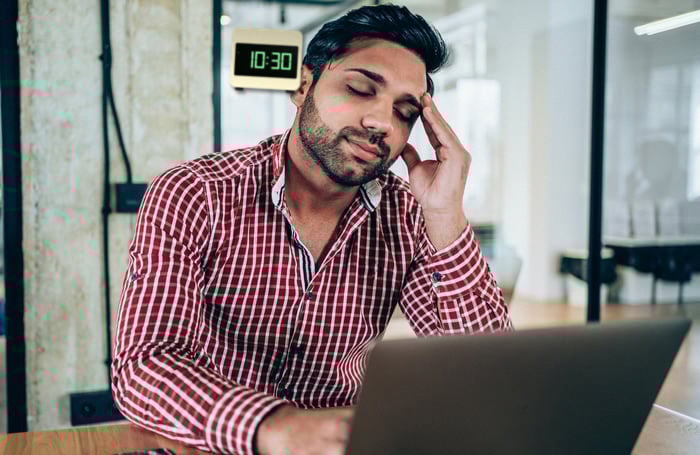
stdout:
h=10 m=30
